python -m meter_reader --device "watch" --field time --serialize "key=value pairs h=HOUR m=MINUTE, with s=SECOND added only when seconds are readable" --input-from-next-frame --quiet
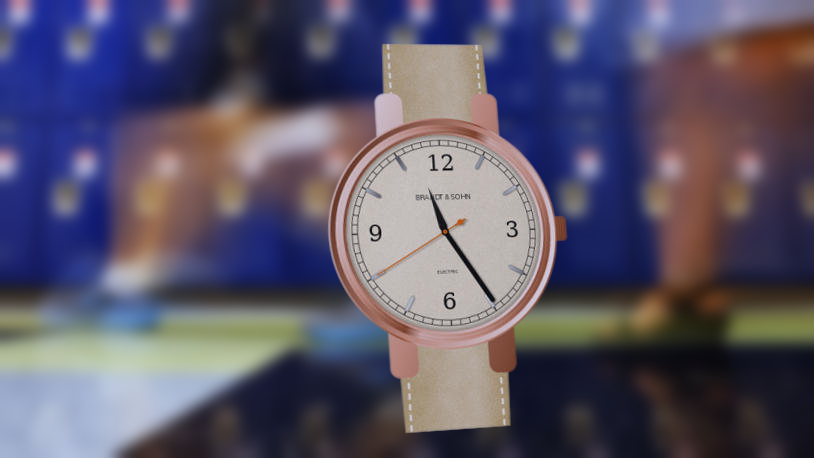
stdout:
h=11 m=24 s=40
